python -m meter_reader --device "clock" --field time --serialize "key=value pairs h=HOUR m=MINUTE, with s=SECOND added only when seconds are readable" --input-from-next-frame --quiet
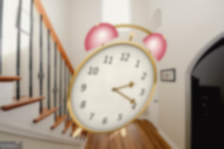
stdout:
h=2 m=19
